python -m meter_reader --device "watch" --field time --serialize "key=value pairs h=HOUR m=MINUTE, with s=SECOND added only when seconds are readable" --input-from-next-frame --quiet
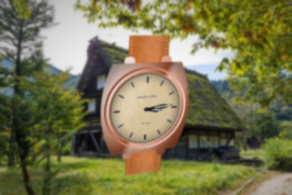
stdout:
h=3 m=14
